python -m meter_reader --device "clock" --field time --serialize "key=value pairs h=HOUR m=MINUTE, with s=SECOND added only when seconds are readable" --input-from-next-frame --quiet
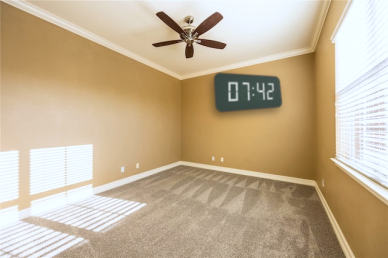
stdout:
h=7 m=42
